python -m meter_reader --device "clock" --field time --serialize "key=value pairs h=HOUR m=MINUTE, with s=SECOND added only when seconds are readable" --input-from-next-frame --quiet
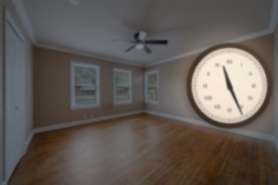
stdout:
h=11 m=26
